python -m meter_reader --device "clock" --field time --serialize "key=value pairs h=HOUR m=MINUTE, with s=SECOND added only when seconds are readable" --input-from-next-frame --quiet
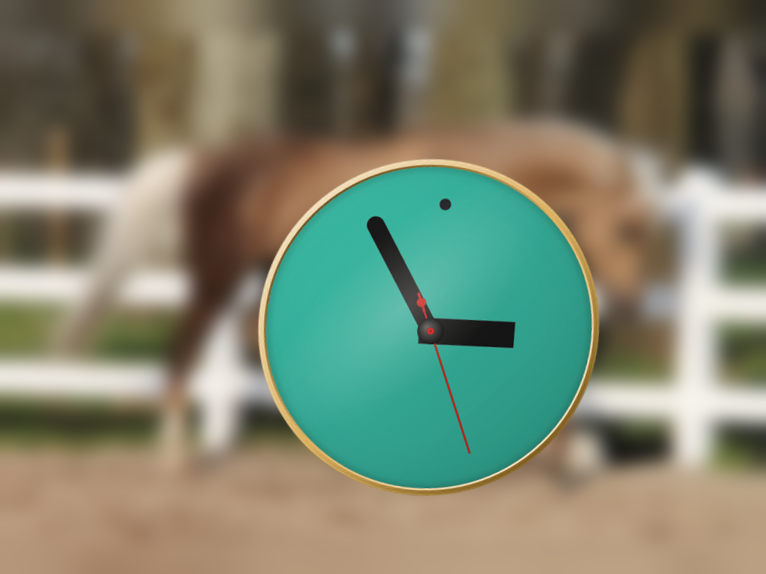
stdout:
h=2 m=54 s=26
